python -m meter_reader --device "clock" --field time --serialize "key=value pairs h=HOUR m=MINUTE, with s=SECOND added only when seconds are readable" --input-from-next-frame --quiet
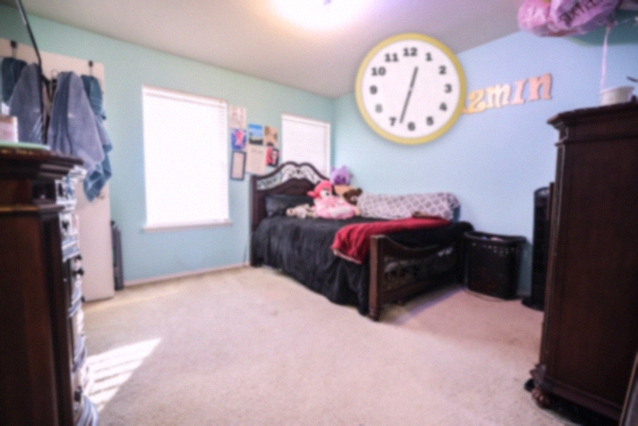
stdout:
h=12 m=33
